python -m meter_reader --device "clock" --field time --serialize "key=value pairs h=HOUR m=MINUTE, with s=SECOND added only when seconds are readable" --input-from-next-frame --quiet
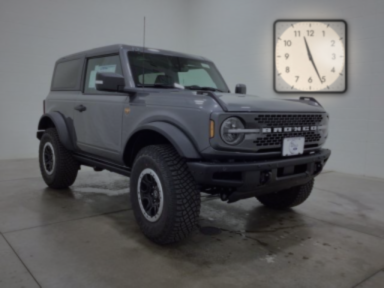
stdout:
h=11 m=26
